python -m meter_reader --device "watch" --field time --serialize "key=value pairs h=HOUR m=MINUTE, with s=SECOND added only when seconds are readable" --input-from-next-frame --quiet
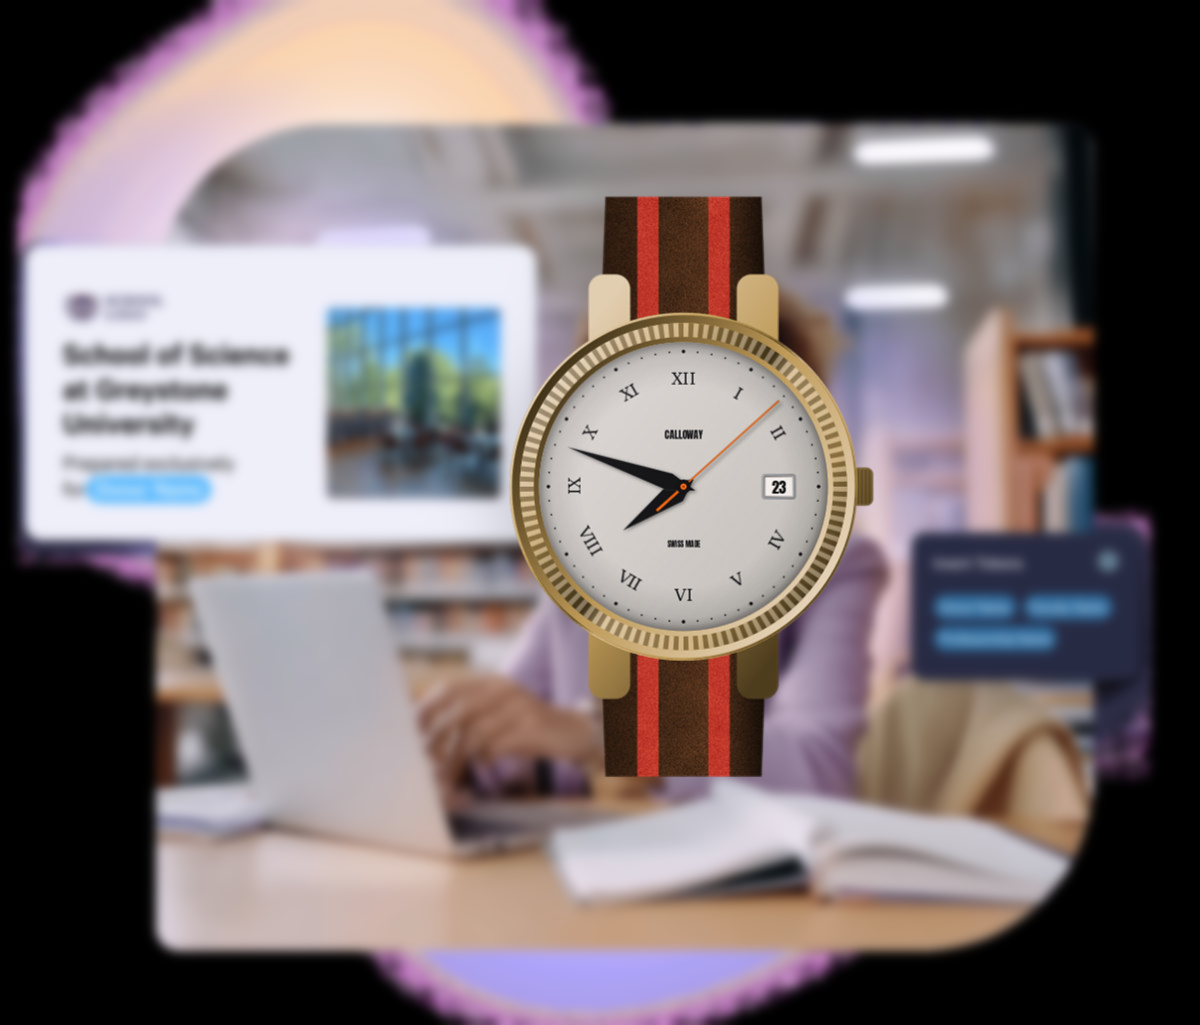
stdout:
h=7 m=48 s=8
